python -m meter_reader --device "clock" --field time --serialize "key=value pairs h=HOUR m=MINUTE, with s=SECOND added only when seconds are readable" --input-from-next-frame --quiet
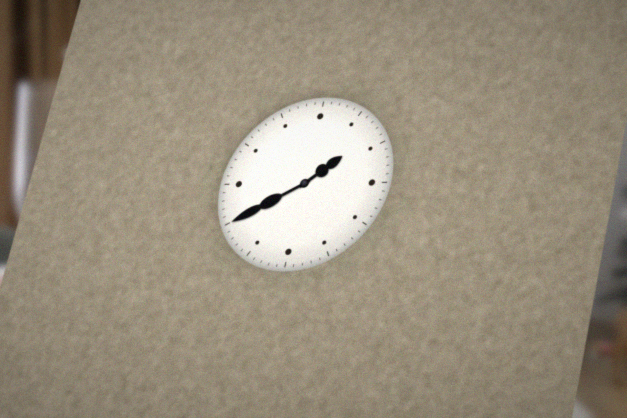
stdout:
h=1 m=40
